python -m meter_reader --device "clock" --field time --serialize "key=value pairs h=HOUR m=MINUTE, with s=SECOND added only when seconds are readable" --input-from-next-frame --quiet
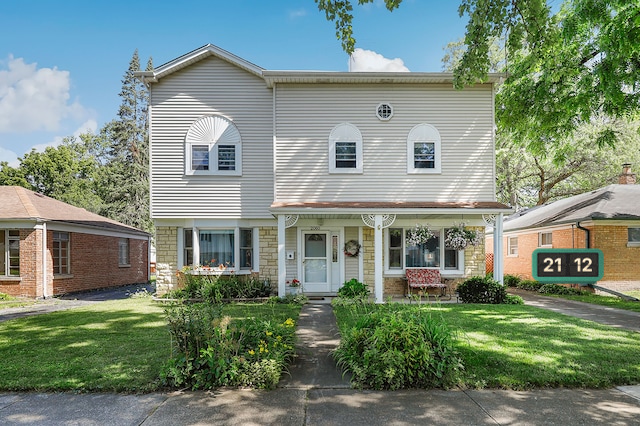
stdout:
h=21 m=12
